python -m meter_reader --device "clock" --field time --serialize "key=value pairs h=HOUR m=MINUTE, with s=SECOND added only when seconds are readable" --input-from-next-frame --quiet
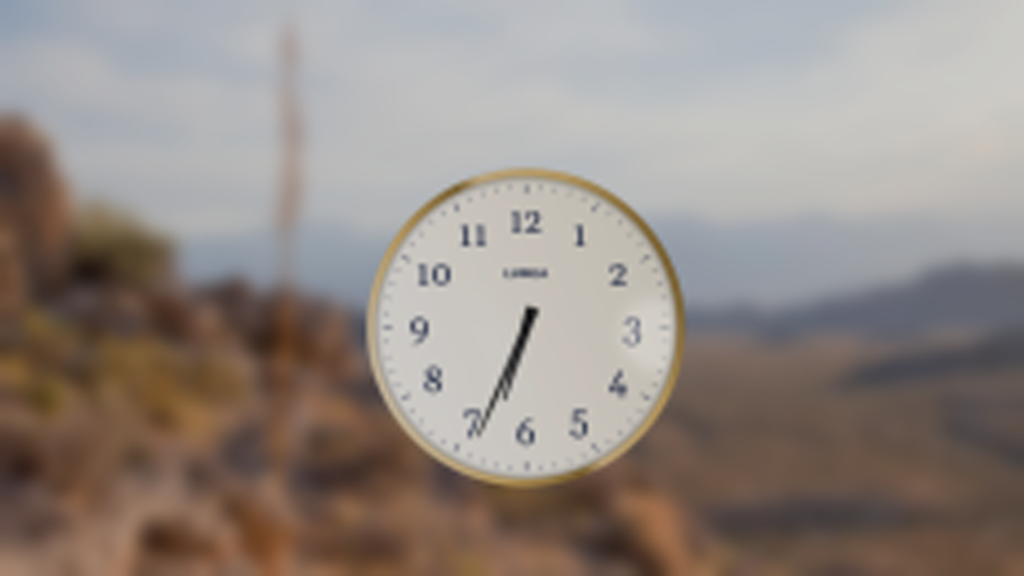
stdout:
h=6 m=34
